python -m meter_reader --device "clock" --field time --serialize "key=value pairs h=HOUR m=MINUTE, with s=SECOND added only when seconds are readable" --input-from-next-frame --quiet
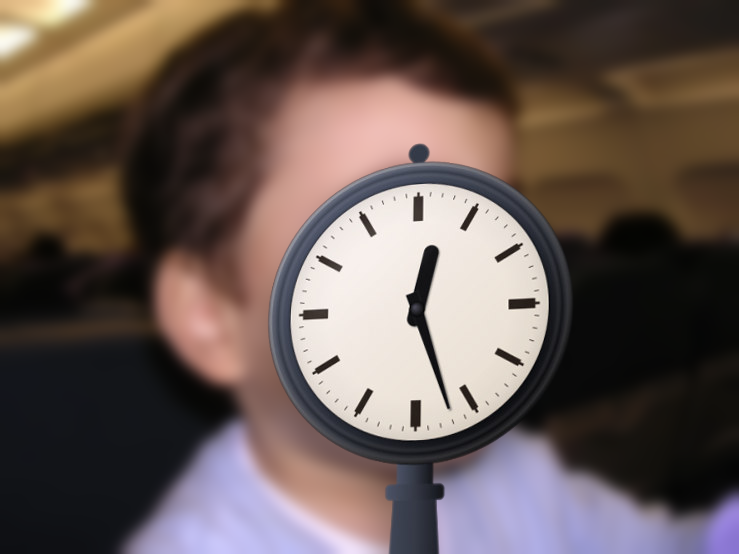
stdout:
h=12 m=27
